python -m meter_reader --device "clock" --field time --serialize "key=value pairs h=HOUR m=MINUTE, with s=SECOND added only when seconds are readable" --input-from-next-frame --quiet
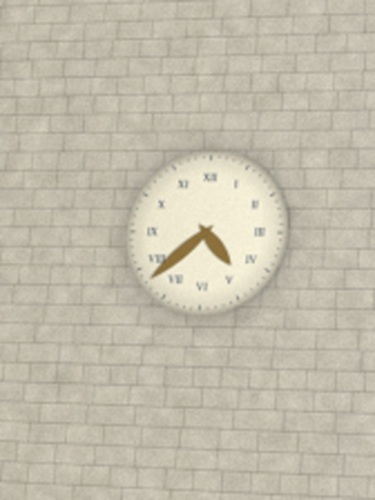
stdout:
h=4 m=38
